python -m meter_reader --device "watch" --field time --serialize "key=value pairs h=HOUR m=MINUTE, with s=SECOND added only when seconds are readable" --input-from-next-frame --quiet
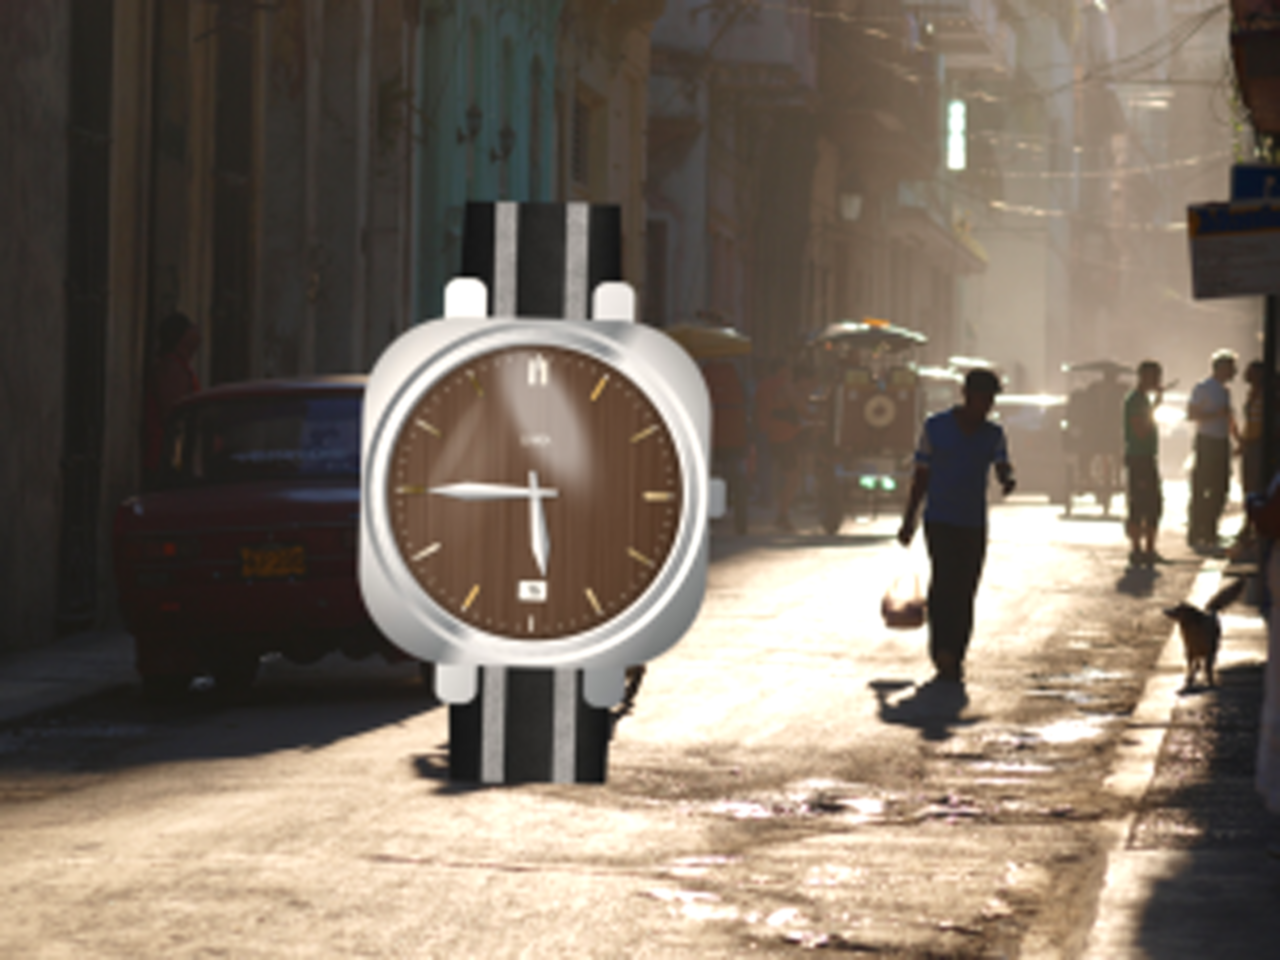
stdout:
h=5 m=45
